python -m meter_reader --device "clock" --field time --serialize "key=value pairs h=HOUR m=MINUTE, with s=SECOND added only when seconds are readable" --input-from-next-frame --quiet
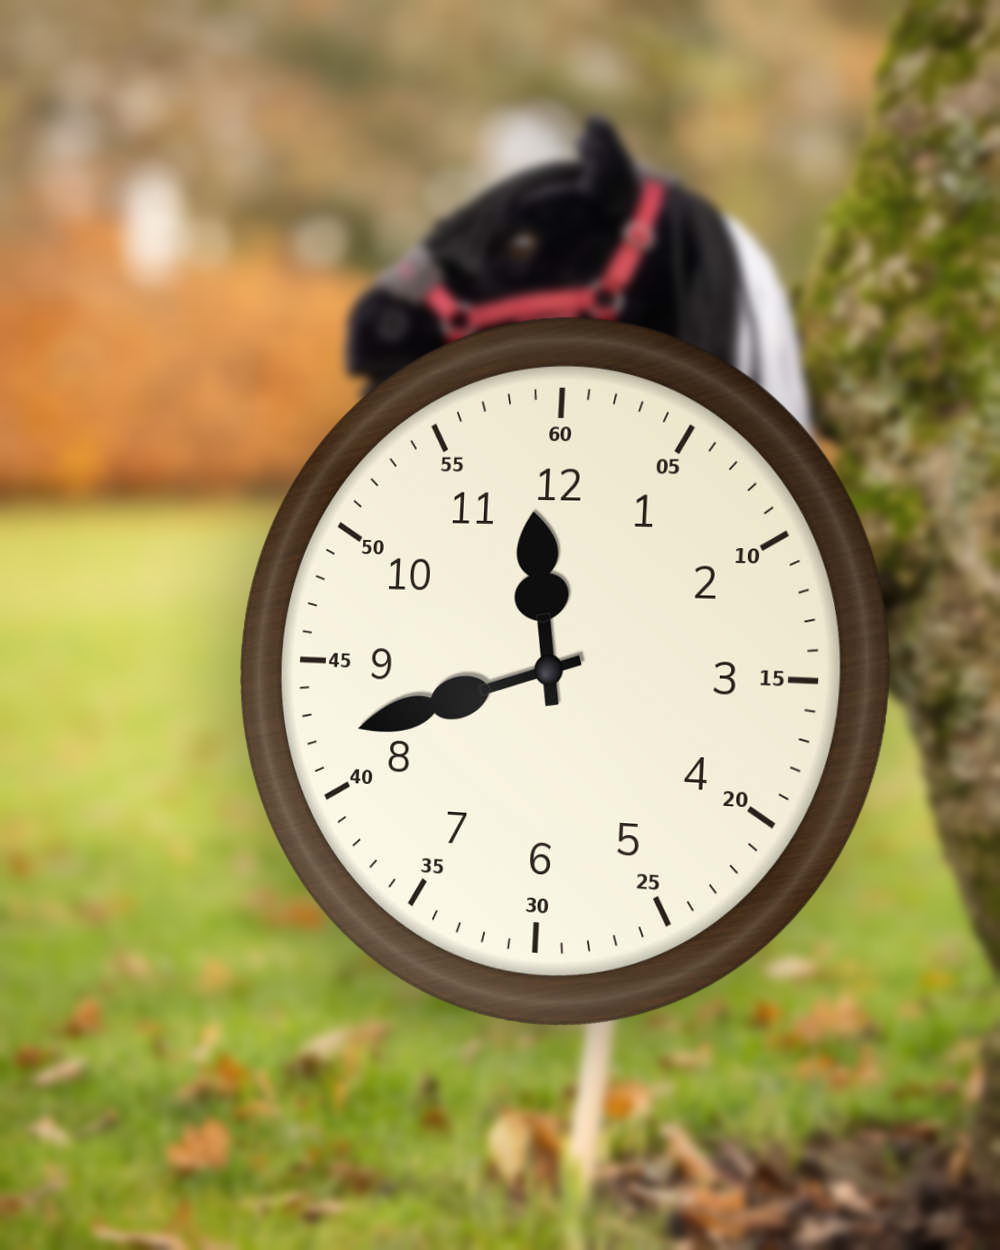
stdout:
h=11 m=42
